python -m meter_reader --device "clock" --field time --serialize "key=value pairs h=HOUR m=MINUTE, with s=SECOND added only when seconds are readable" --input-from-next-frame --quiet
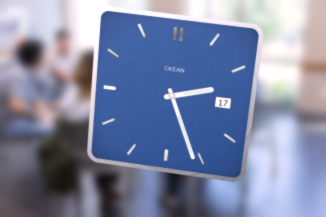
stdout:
h=2 m=26
